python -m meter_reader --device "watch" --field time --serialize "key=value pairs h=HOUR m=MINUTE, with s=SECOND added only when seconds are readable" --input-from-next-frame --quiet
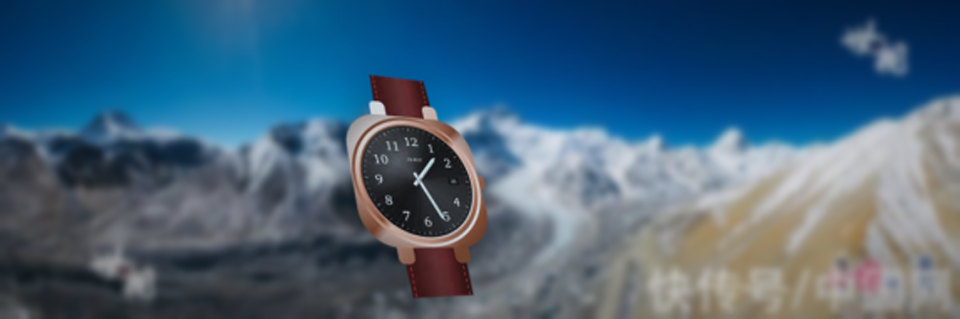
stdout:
h=1 m=26
